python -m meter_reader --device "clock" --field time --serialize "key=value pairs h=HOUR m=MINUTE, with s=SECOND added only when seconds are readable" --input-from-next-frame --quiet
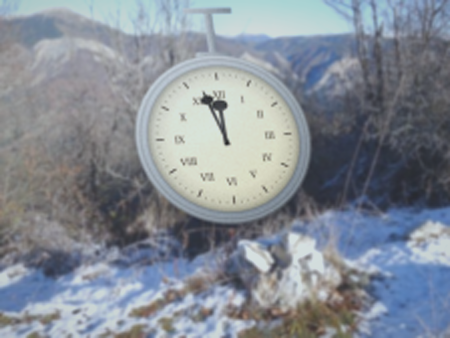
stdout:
h=11 m=57
